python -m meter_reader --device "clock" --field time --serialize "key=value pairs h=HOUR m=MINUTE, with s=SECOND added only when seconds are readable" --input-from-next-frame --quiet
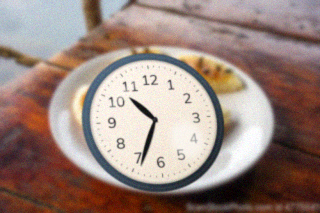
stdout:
h=10 m=34
